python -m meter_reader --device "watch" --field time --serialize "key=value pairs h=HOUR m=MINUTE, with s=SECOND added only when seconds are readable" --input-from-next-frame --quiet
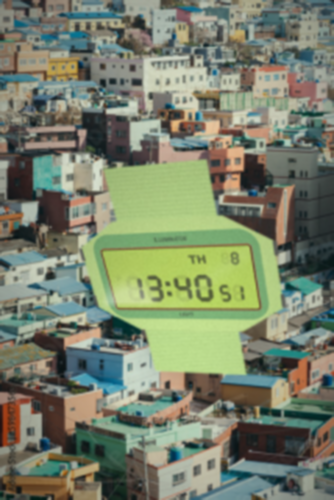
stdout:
h=13 m=40 s=51
